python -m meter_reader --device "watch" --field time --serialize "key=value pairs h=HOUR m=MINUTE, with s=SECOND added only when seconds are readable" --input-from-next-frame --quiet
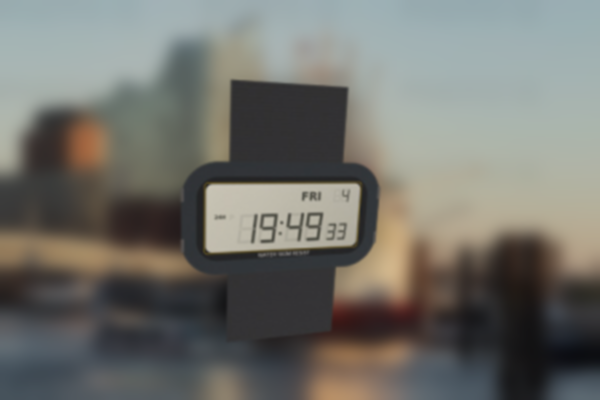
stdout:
h=19 m=49 s=33
